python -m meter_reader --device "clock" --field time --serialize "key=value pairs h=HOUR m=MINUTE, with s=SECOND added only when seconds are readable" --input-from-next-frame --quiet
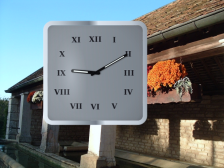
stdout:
h=9 m=10
